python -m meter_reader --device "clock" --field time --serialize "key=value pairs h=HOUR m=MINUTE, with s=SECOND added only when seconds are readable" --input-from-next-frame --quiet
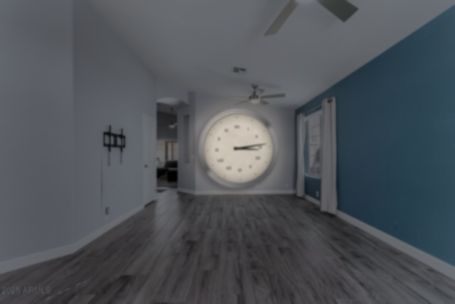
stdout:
h=3 m=14
